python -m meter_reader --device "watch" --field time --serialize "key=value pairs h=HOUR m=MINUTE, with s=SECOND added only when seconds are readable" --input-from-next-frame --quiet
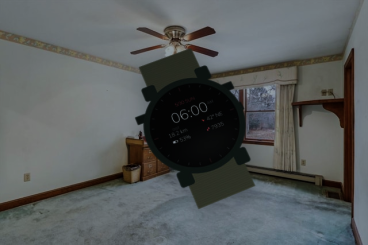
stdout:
h=6 m=0
